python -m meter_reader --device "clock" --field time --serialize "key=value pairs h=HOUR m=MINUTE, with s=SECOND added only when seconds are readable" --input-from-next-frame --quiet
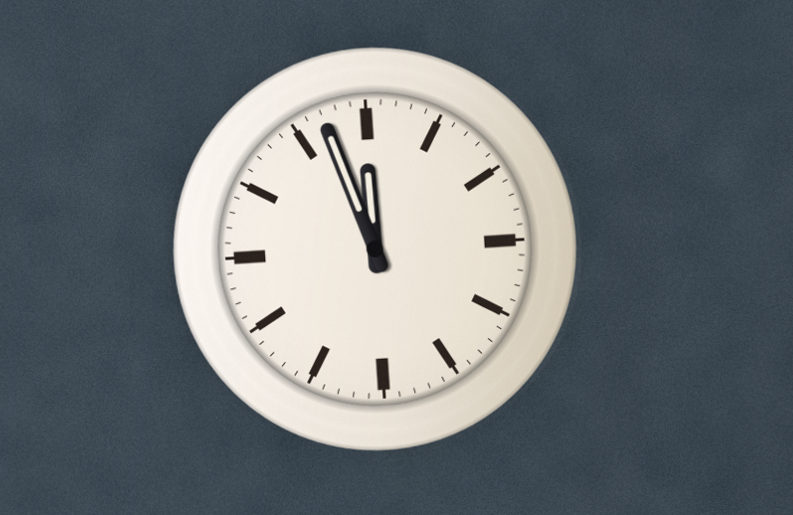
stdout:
h=11 m=57
